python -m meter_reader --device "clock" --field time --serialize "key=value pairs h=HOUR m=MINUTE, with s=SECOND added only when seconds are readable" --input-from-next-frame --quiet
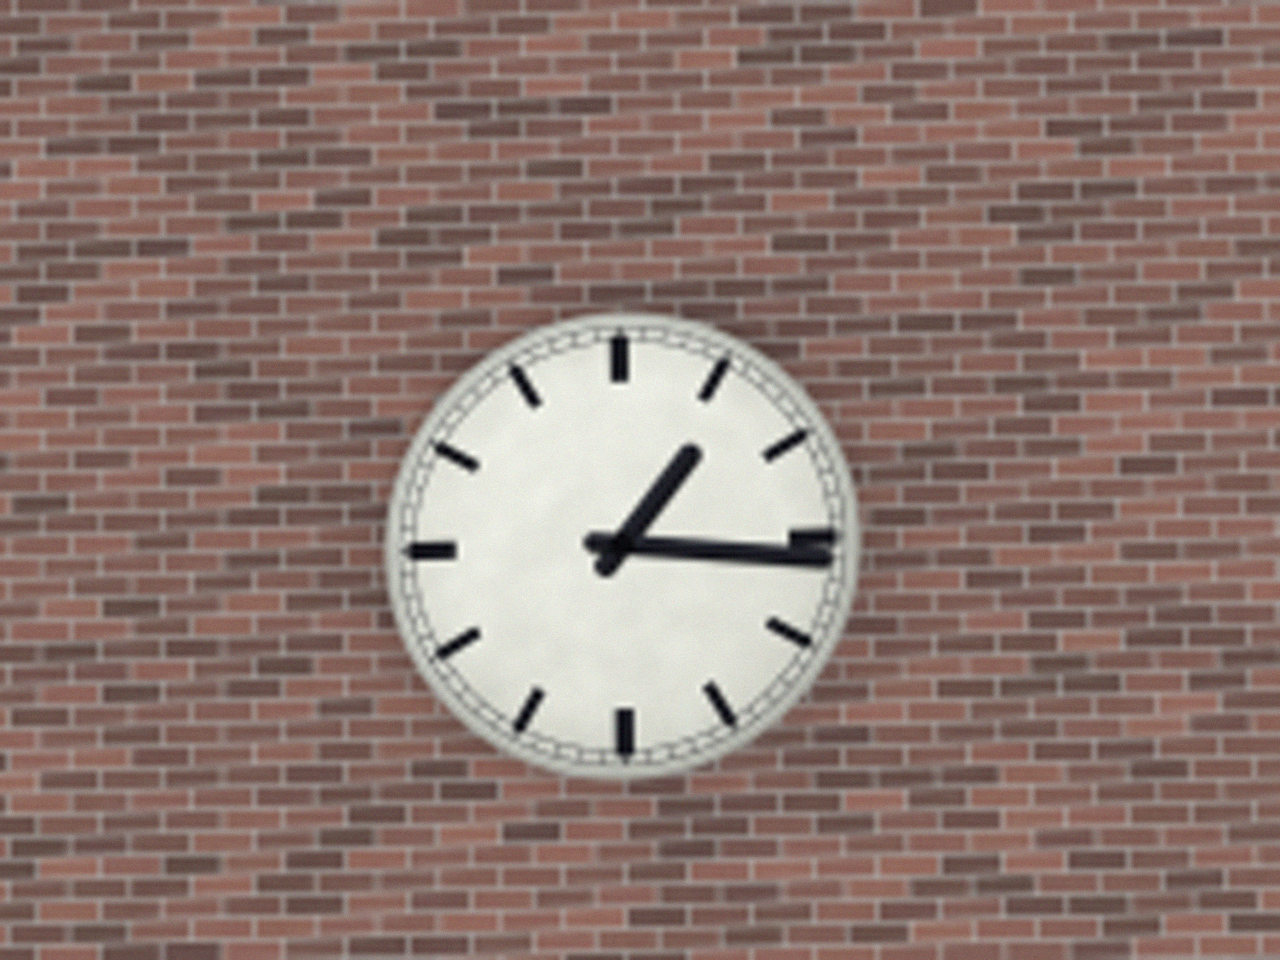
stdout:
h=1 m=16
